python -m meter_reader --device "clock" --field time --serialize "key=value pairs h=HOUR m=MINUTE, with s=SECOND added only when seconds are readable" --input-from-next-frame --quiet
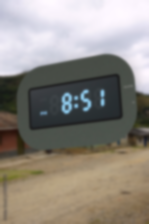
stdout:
h=8 m=51
